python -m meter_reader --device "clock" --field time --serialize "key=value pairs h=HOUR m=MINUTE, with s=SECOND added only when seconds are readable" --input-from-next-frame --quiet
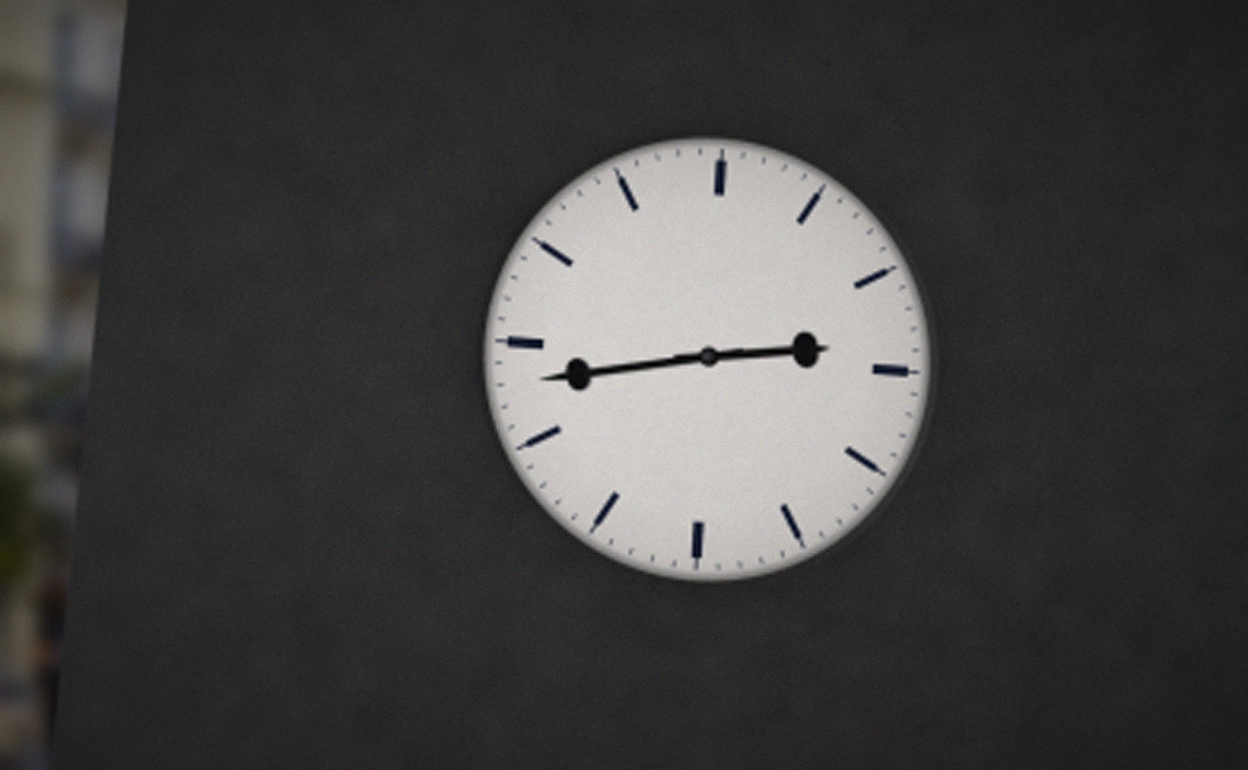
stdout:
h=2 m=43
